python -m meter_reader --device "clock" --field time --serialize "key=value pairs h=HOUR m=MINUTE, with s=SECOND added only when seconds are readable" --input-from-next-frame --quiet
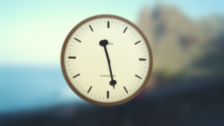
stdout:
h=11 m=28
